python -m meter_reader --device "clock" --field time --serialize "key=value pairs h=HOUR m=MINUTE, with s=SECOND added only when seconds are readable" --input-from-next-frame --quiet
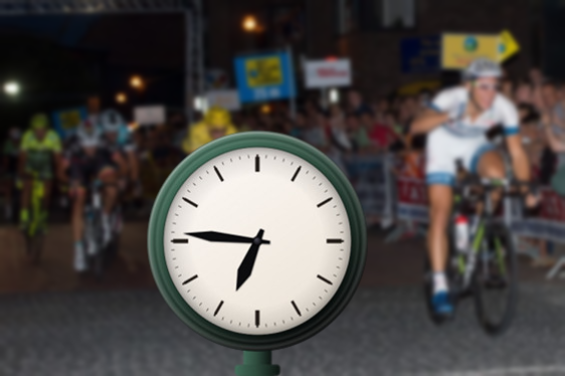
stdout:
h=6 m=46
